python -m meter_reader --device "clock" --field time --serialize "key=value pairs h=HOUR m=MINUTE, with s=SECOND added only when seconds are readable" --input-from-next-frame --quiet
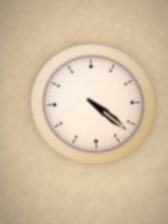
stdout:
h=4 m=22
